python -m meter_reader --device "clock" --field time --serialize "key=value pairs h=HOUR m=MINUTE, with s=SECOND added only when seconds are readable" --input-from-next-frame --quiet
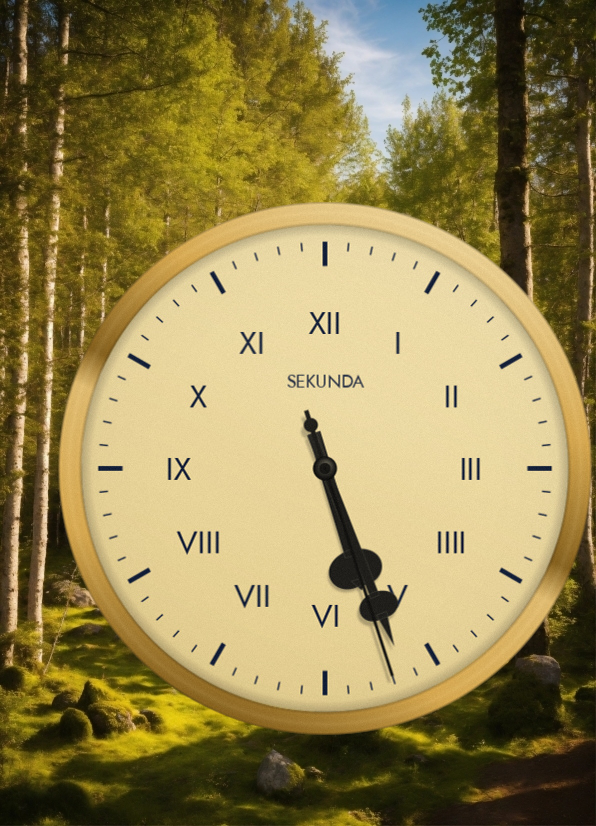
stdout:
h=5 m=26 s=27
